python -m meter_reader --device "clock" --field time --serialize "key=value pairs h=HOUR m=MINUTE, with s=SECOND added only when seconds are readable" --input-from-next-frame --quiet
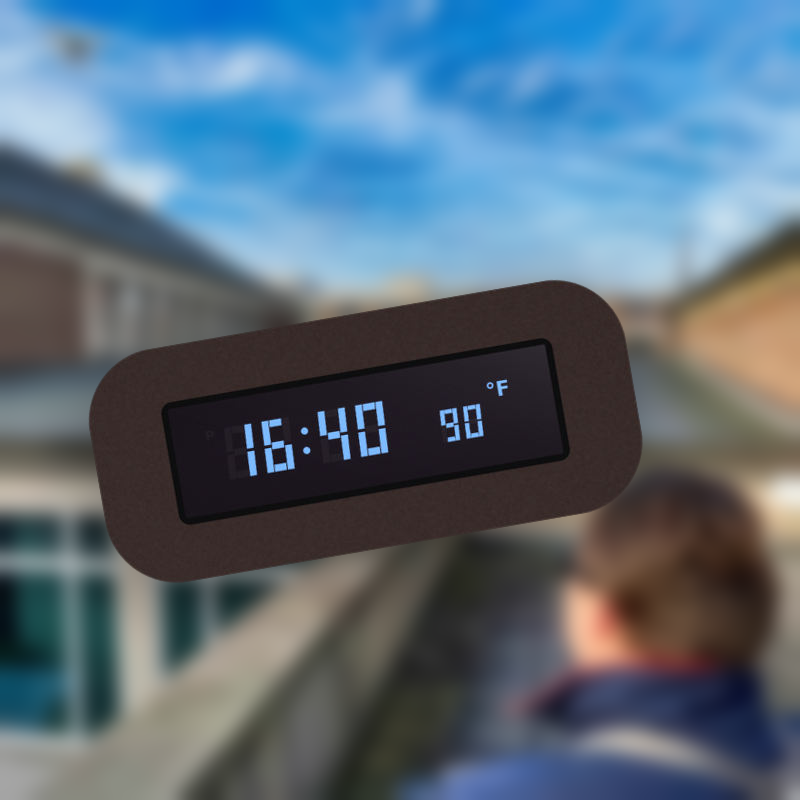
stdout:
h=16 m=40
